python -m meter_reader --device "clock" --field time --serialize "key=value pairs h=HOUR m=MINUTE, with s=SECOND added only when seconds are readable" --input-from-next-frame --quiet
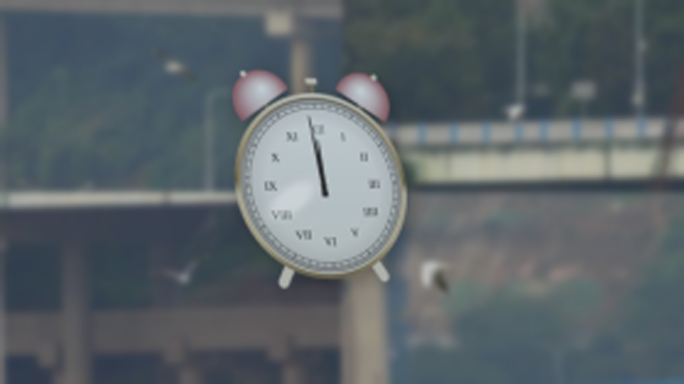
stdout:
h=11 m=59
